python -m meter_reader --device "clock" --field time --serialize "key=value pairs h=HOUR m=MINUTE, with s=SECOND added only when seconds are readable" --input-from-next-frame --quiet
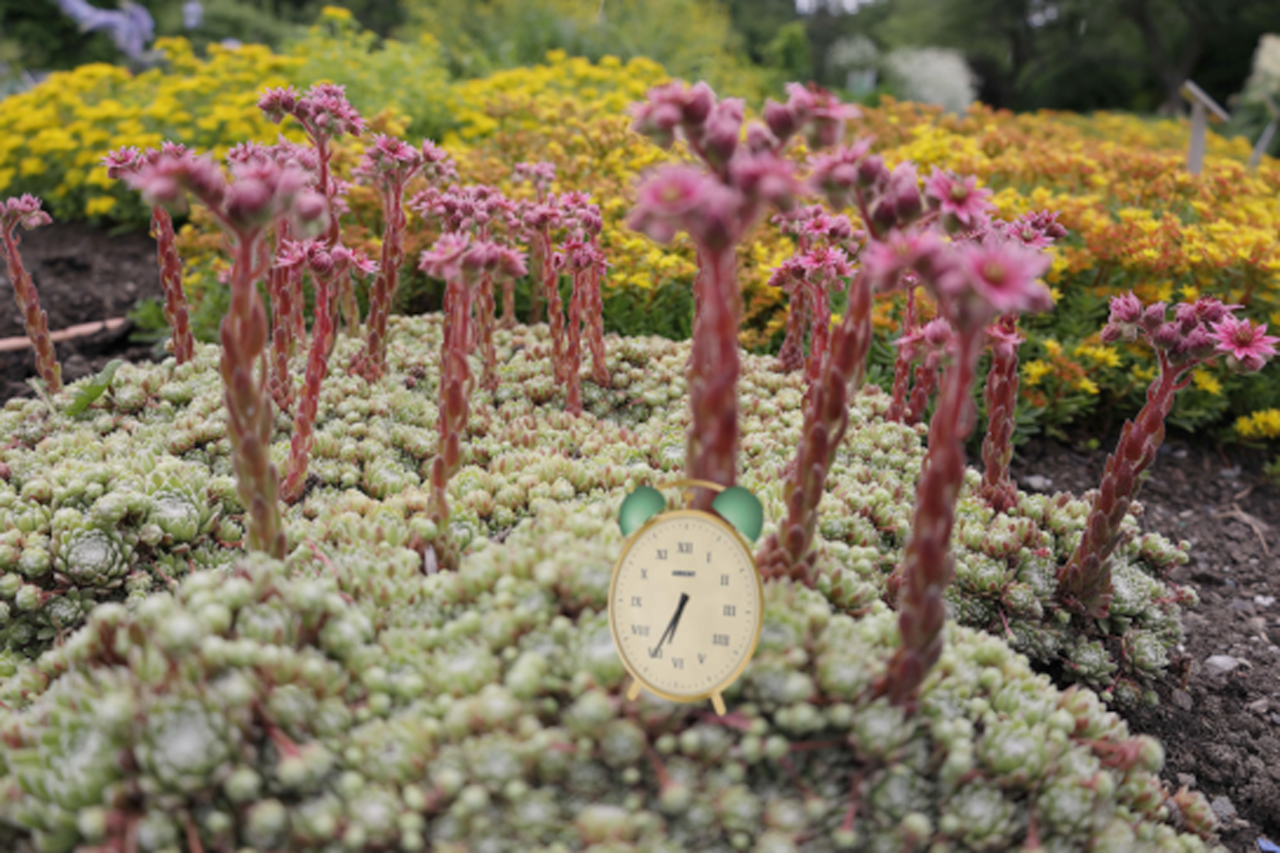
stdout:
h=6 m=35
